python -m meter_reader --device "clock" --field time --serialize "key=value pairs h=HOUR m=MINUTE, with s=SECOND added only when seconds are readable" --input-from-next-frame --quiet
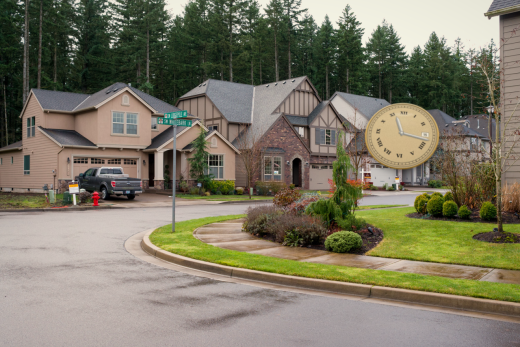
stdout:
h=11 m=17
